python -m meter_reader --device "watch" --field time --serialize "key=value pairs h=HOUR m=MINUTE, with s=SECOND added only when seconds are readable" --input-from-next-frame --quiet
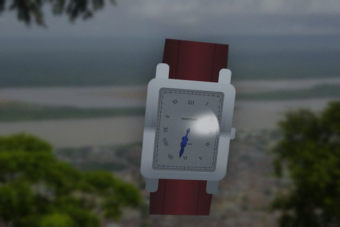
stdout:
h=6 m=32
